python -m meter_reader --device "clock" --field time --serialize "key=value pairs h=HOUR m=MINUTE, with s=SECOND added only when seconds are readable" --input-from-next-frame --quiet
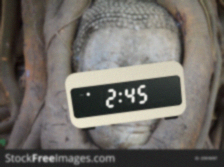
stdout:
h=2 m=45
